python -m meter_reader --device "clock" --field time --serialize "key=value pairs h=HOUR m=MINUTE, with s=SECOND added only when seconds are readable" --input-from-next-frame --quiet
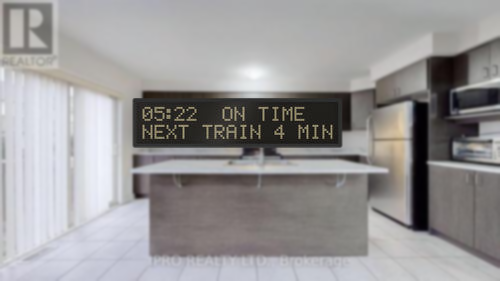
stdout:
h=5 m=22
